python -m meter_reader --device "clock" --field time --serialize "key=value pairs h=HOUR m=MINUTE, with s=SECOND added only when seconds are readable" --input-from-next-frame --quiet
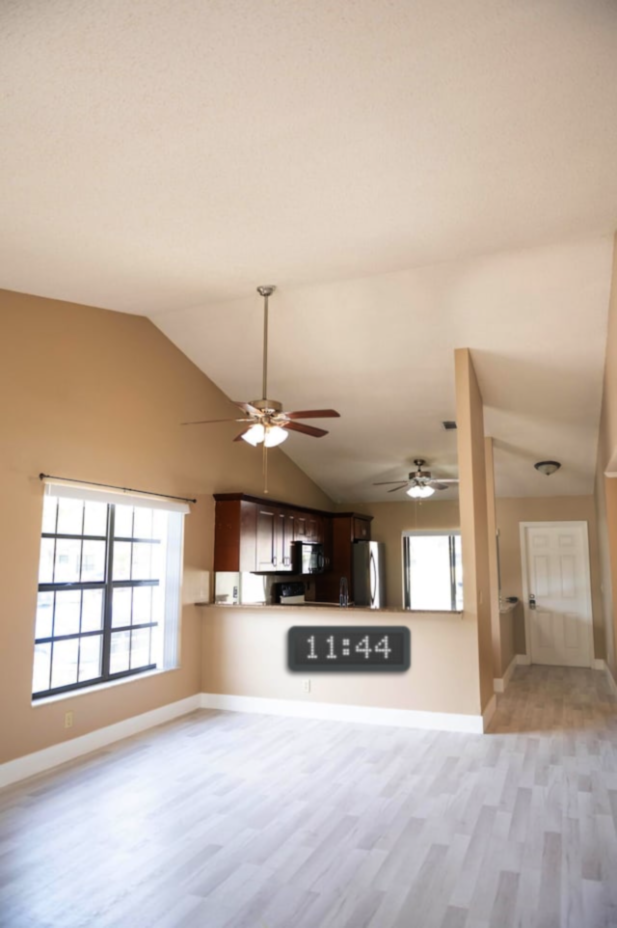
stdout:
h=11 m=44
